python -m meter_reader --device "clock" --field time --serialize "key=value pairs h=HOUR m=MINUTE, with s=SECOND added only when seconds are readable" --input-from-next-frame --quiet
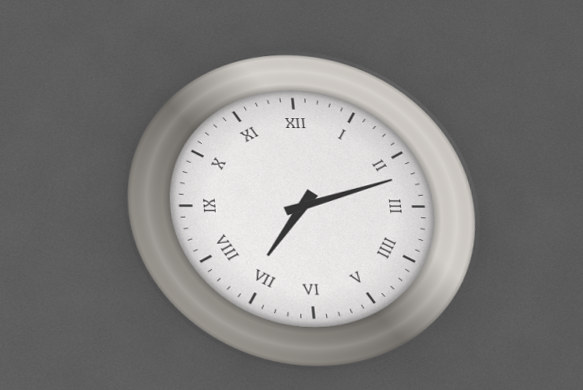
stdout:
h=7 m=12
